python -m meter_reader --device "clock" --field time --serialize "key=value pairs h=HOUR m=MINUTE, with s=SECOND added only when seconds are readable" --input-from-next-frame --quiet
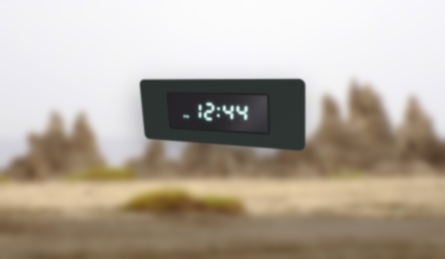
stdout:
h=12 m=44
